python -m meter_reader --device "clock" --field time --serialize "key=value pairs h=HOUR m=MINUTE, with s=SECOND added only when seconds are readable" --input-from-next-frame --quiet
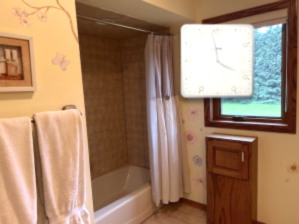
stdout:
h=3 m=58
